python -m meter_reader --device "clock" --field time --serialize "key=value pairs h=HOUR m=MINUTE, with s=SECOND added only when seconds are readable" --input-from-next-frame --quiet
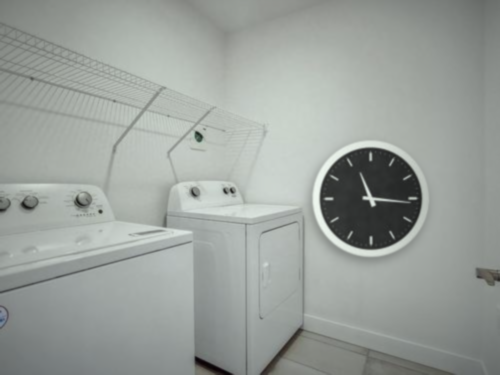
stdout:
h=11 m=16
